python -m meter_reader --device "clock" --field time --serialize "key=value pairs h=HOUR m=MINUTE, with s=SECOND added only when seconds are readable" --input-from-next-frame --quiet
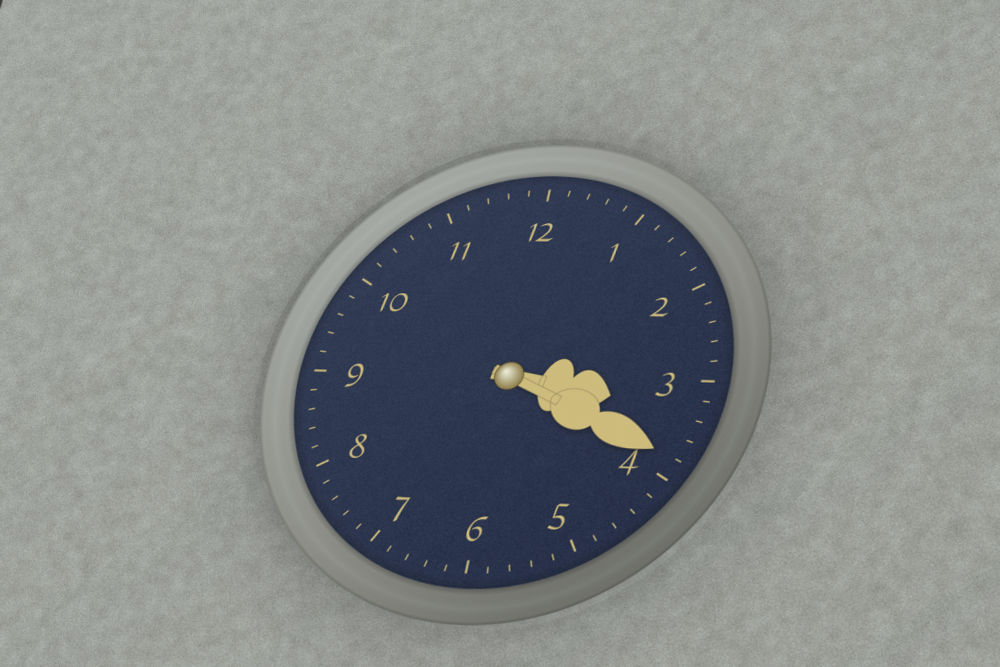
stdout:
h=3 m=19
